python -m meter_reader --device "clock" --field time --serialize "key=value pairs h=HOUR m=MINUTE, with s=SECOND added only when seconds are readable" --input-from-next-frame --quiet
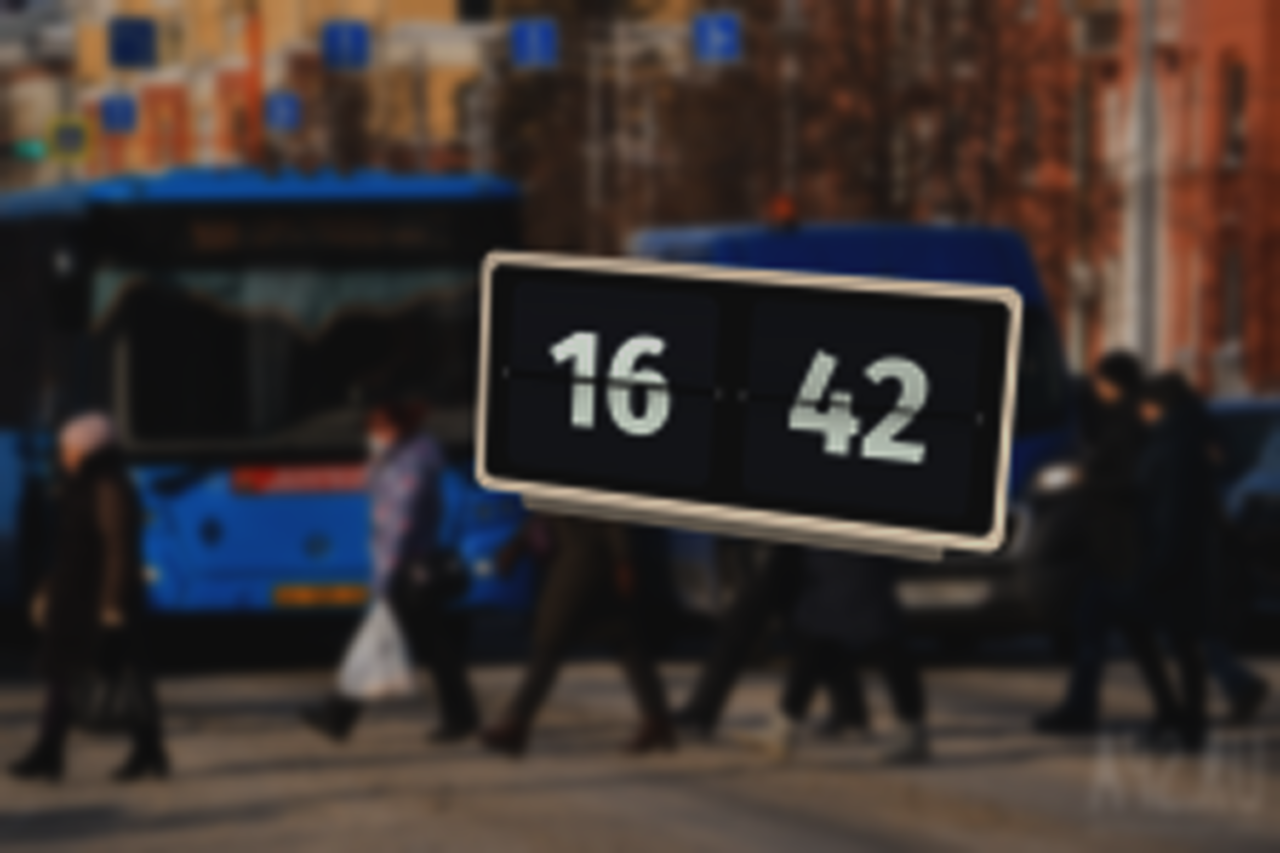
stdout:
h=16 m=42
